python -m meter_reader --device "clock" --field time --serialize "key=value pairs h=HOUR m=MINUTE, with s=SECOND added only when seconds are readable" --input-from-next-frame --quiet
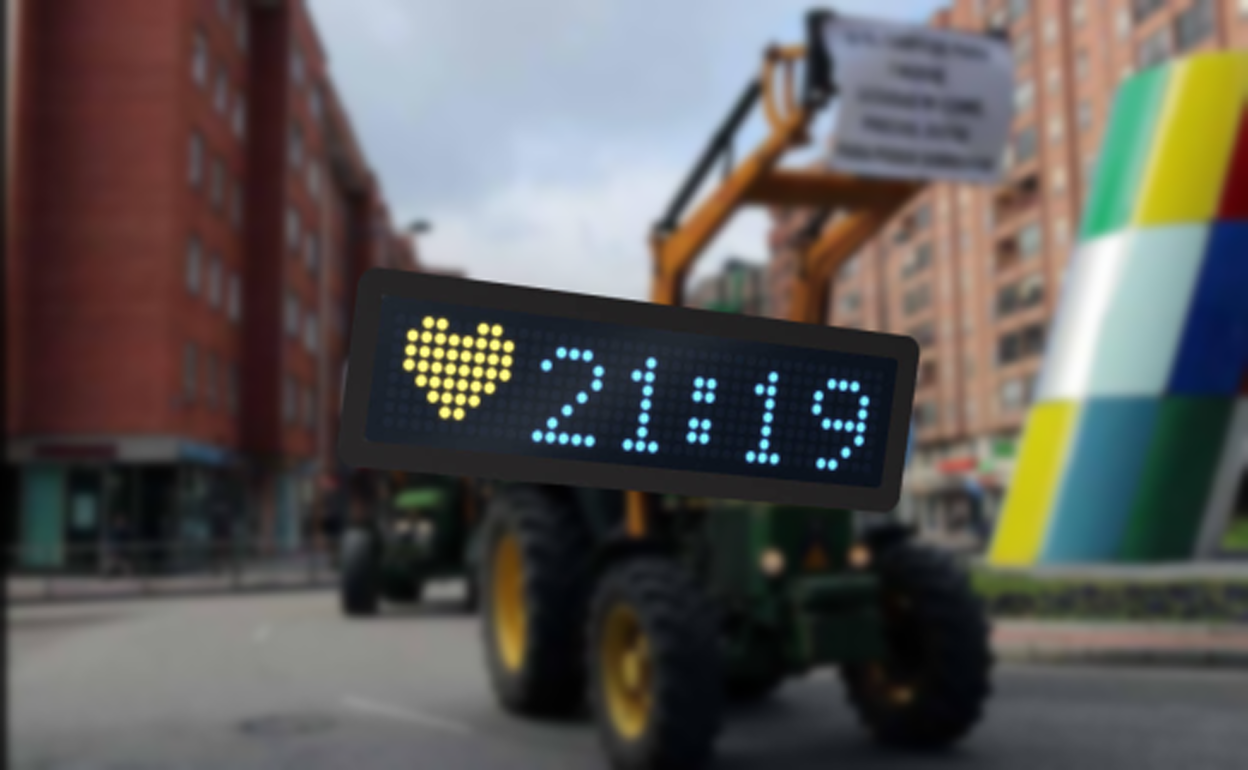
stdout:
h=21 m=19
